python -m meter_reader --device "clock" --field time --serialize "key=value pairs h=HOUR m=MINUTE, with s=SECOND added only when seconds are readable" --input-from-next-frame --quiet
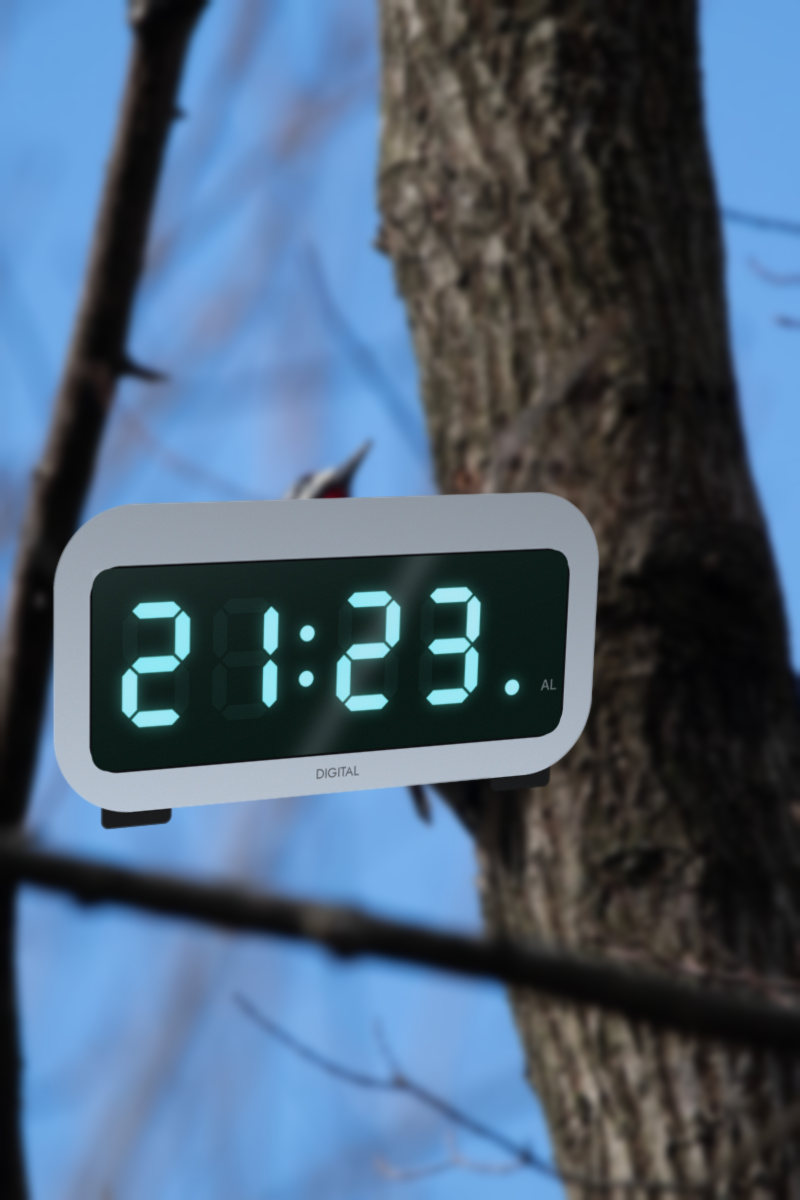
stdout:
h=21 m=23
